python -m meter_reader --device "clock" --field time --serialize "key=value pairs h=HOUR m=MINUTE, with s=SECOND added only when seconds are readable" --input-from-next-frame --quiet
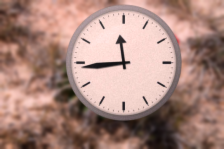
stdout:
h=11 m=44
